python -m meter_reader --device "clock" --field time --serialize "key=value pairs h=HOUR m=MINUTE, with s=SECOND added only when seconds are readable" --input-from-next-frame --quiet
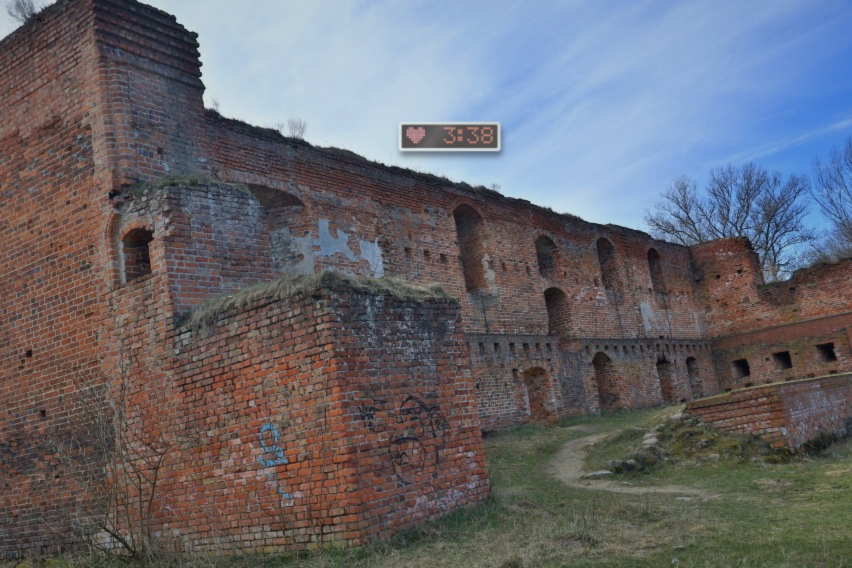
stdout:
h=3 m=38
